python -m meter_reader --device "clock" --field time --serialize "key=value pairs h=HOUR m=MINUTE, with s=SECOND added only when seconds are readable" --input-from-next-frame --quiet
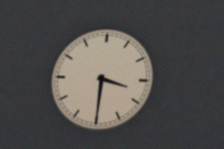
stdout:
h=3 m=30
